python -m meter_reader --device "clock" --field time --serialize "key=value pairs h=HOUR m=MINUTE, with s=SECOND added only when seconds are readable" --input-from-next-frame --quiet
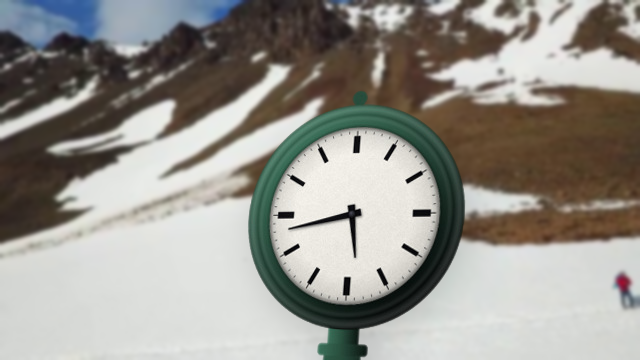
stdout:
h=5 m=43
